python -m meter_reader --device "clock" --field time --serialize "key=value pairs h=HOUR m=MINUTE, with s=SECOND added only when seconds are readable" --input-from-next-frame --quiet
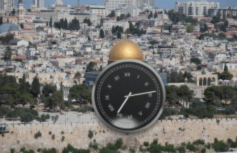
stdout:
h=7 m=14
